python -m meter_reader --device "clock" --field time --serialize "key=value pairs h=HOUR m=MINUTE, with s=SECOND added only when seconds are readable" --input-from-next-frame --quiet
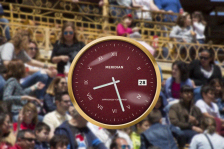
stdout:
h=8 m=27
